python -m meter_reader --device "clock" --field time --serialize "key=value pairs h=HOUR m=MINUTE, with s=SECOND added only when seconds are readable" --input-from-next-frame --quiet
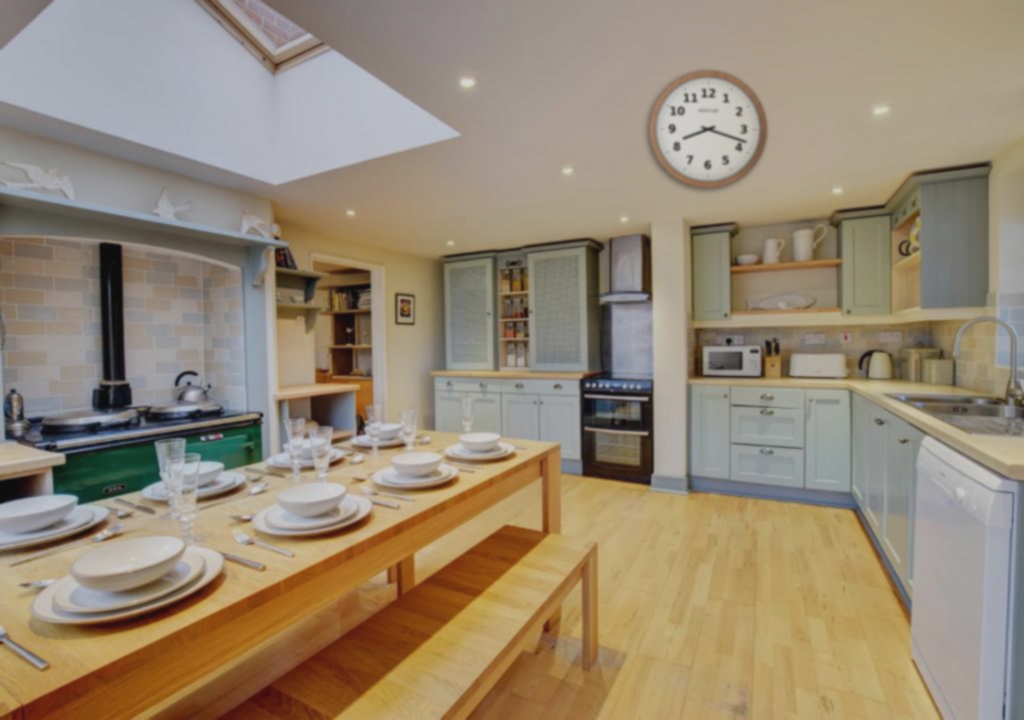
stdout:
h=8 m=18
